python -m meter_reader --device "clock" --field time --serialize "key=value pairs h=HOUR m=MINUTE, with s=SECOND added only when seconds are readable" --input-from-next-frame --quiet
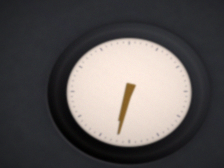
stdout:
h=6 m=32
